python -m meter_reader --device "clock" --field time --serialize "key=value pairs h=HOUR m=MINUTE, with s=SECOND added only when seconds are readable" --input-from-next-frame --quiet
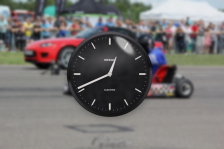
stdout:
h=12 m=41
